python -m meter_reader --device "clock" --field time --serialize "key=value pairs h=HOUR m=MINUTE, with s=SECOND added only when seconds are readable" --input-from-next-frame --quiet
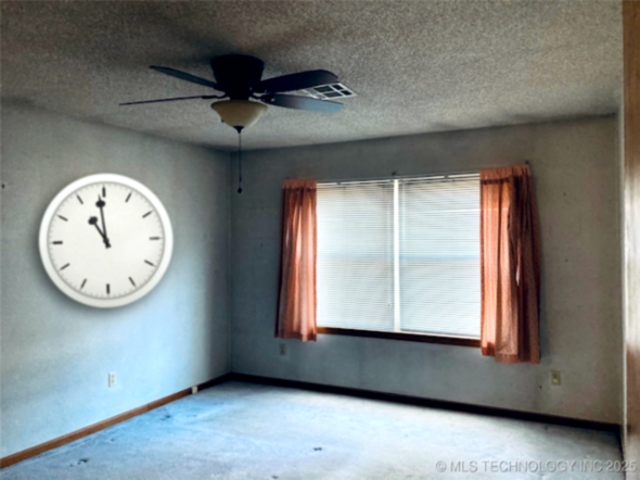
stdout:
h=10 m=59
